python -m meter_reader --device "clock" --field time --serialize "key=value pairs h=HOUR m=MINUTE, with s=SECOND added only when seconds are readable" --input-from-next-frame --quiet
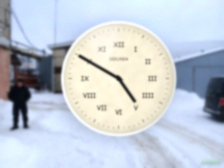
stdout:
h=4 m=50
